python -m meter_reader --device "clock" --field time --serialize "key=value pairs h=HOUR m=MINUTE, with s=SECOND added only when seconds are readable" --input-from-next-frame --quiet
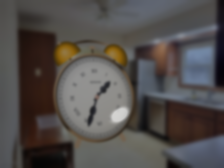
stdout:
h=1 m=34
